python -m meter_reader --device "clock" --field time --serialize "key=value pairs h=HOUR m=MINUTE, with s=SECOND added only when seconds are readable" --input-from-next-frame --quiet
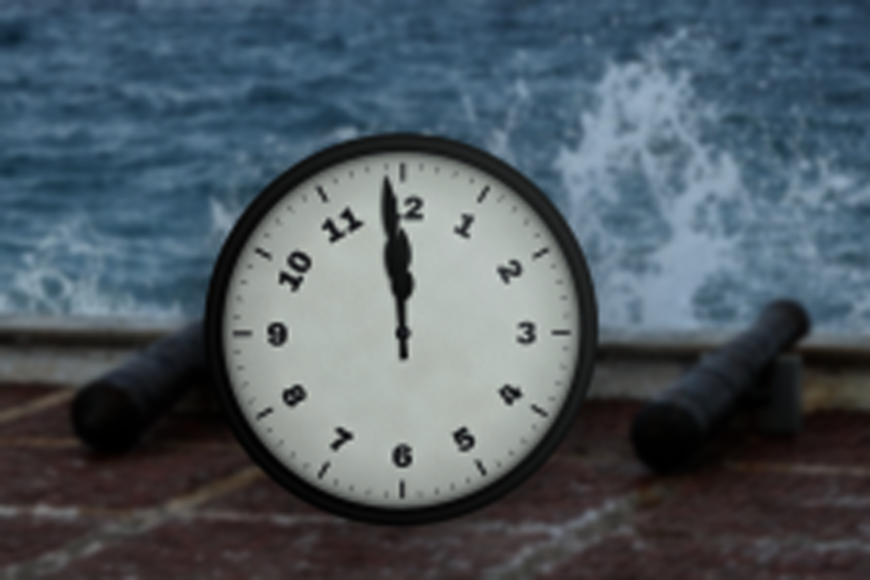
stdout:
h=11 m=59
